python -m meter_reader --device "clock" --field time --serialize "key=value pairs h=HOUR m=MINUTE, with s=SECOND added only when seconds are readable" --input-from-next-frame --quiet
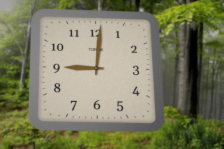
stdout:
h=9 m=1
